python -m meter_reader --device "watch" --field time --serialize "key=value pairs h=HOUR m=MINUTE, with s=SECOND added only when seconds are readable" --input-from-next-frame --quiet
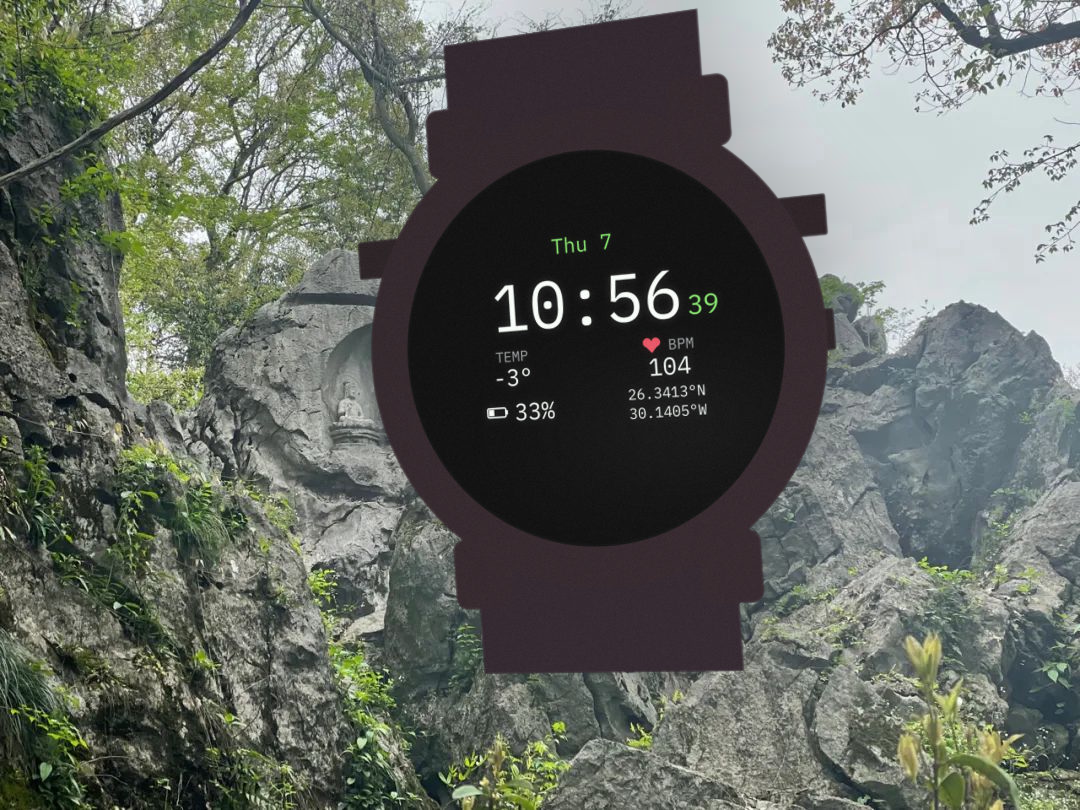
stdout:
h=10 m=56 s=39
